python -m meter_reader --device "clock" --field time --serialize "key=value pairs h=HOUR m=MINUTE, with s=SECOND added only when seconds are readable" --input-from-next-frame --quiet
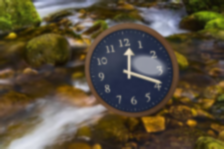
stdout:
h=12 m=19
